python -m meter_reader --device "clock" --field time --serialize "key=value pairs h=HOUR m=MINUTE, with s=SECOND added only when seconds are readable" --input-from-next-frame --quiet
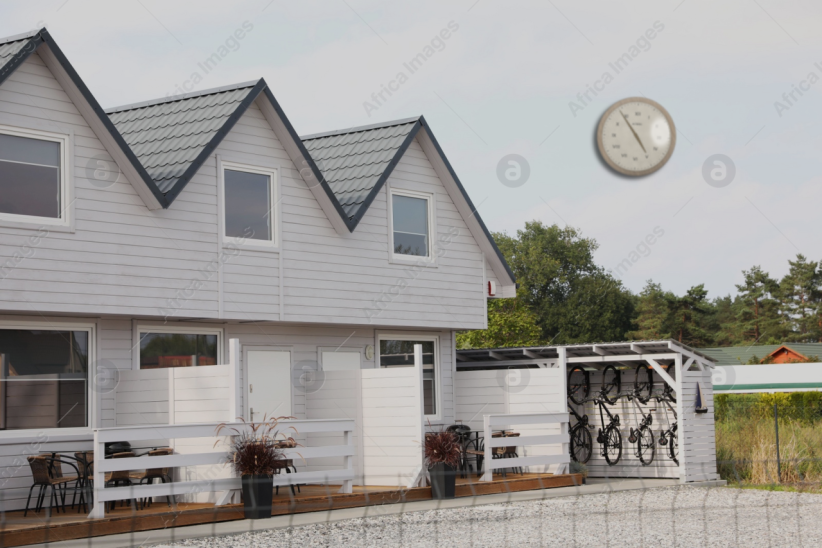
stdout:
h=4 m=54
